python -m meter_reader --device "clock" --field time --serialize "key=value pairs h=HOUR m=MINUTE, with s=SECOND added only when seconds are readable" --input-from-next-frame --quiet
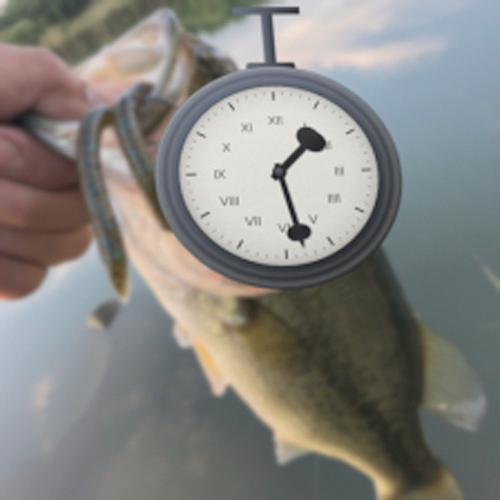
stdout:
h=1 m=28
